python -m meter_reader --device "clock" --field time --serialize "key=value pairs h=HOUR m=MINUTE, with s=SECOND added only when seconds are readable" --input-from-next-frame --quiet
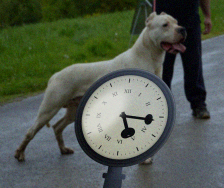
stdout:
h=5 m=16
